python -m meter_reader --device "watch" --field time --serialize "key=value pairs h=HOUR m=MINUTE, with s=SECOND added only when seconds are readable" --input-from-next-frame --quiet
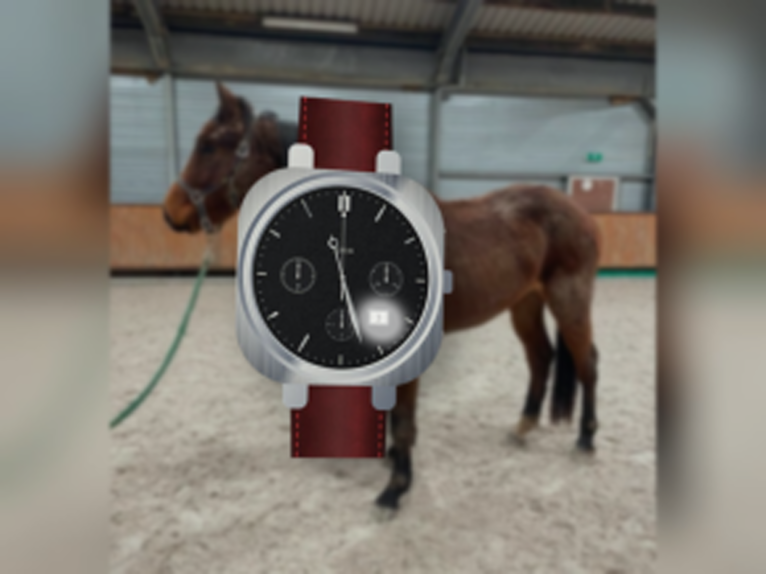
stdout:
h=11 m=27
